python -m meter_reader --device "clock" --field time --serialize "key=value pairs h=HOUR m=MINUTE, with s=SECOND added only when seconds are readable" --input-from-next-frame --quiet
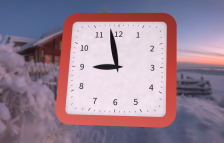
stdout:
h=8 m=58
